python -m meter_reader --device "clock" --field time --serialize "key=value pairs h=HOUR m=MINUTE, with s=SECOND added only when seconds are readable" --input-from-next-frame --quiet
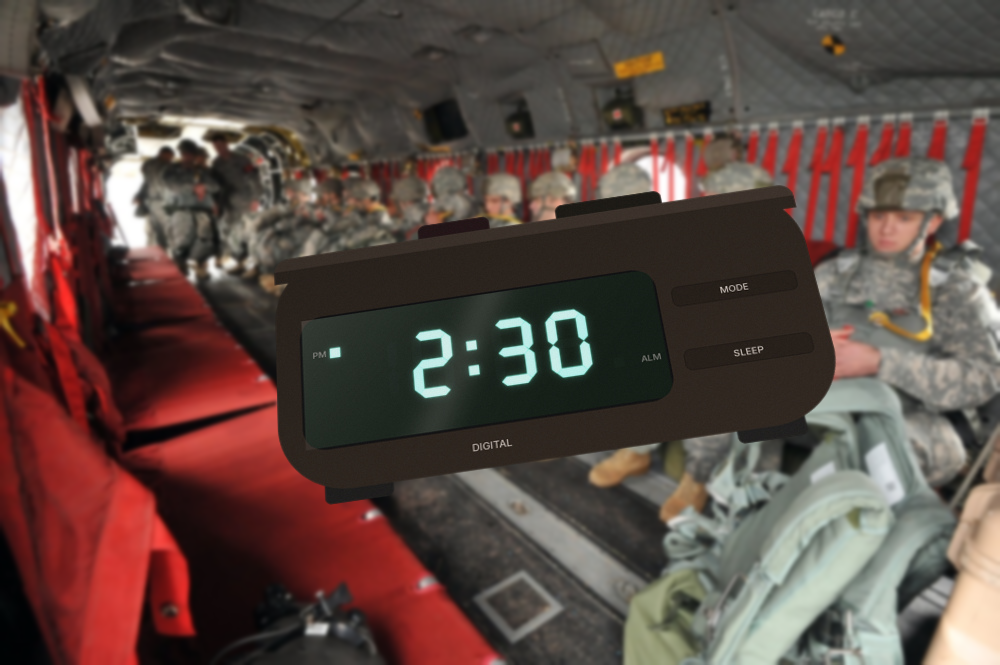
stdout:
h=2 m=30
